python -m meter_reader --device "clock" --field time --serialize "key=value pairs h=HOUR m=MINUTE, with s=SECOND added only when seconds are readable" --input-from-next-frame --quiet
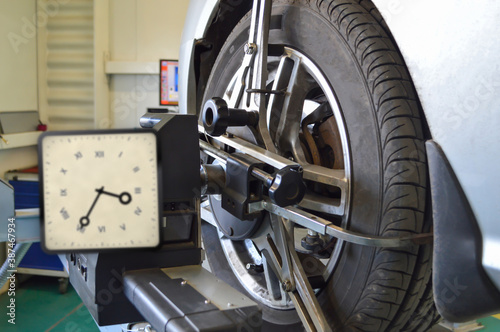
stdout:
h=3 m=35
